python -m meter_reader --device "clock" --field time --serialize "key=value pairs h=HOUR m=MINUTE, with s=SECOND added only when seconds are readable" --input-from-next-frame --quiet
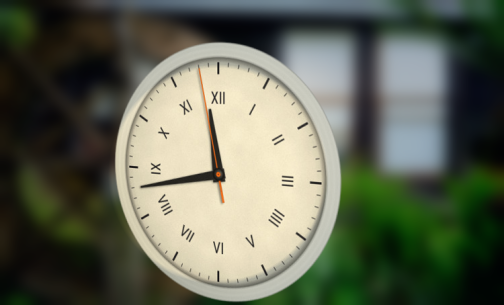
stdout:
h=11 m=42 s=58
